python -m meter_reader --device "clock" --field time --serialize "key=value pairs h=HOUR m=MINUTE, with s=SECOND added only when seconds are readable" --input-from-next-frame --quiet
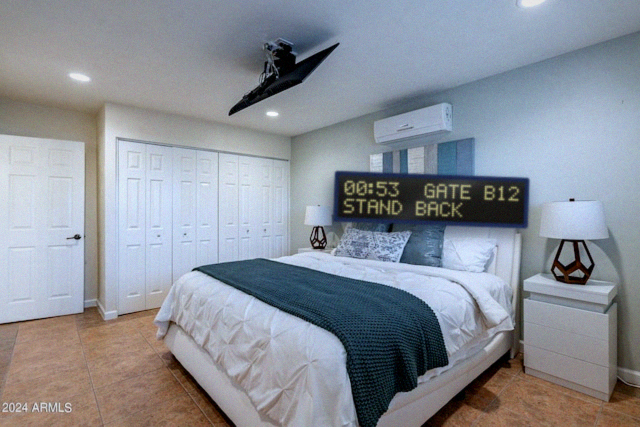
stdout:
h=0 m=53
